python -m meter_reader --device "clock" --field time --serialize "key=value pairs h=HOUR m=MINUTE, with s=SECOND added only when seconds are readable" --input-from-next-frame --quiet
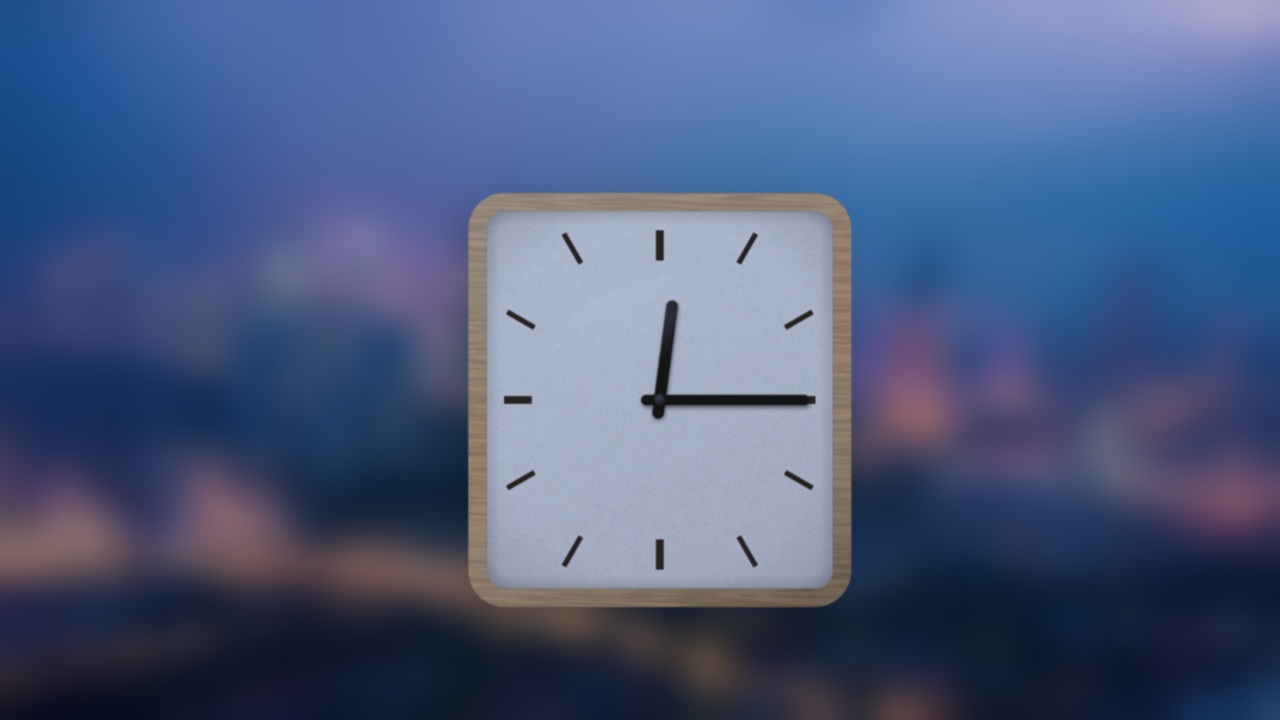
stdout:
h=12 m=15
